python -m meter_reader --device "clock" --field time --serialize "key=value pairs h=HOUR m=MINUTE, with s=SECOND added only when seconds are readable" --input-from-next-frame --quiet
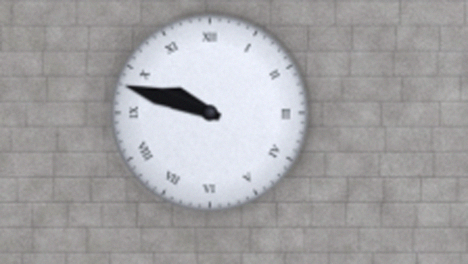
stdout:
h=9 m=48
